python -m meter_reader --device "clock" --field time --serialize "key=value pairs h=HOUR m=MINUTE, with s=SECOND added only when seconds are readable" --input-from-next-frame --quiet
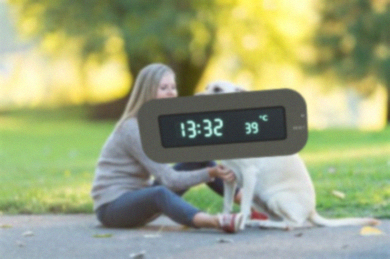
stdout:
h=13 m=32
